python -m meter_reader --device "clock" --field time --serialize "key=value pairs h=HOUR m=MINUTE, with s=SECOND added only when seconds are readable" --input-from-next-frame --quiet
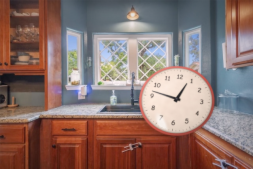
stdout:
h=12 m=47
